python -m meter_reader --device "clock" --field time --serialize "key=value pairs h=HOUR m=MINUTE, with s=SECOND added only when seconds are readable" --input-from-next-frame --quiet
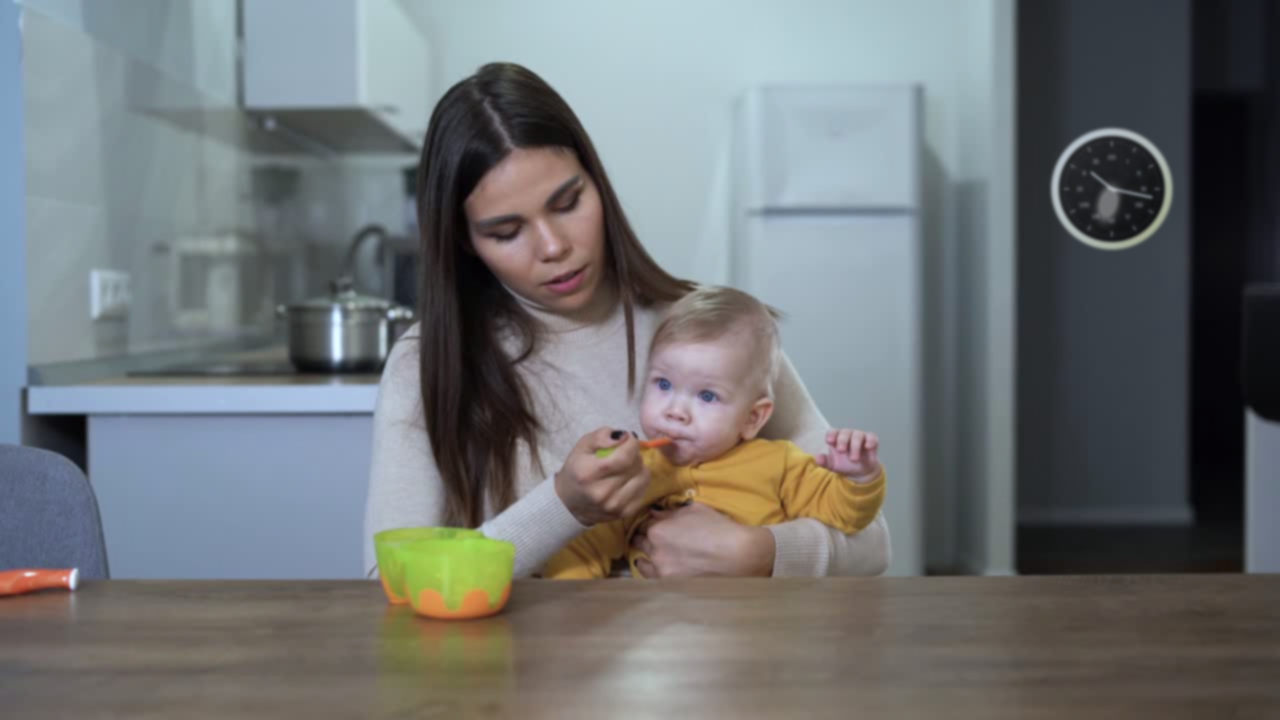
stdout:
h=10 m=17
